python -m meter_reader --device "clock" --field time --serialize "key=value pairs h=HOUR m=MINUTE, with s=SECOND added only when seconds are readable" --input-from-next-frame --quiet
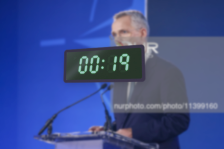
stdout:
h=0 m=19
